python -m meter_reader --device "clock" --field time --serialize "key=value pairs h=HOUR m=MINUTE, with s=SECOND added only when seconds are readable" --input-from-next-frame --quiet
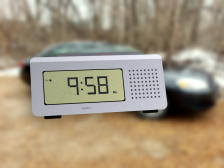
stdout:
h=9 m=58
